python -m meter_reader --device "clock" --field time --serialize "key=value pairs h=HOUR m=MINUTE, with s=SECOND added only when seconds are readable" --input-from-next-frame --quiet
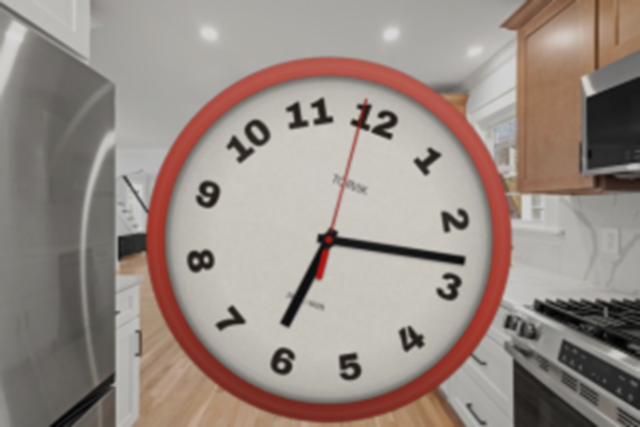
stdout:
h=6 m=12 s=59
